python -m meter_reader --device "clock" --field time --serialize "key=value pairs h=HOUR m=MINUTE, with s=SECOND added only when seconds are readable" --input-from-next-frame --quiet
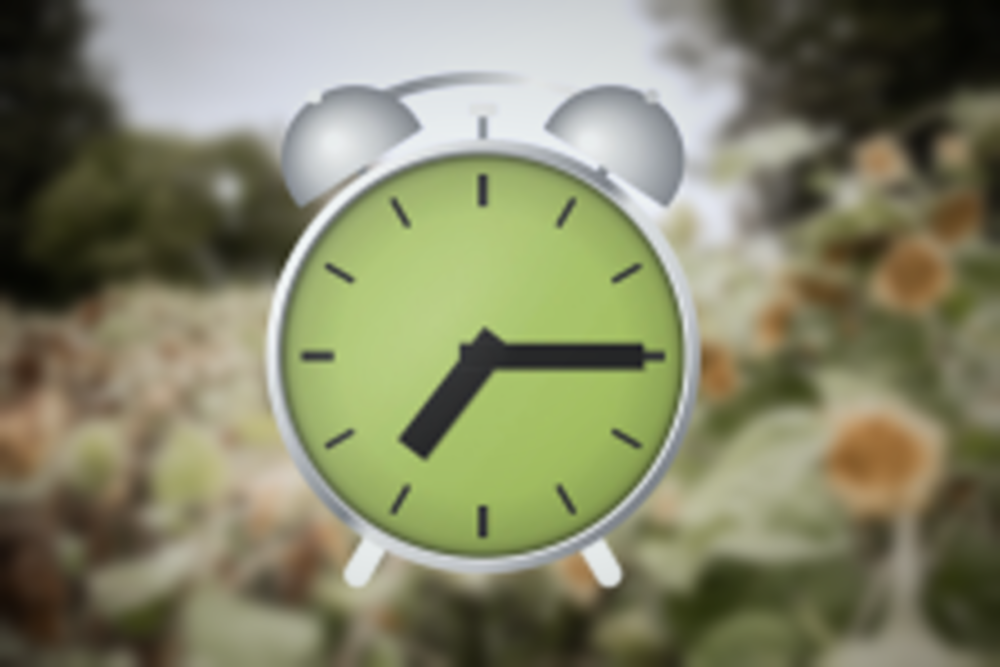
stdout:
h=7 m=15
